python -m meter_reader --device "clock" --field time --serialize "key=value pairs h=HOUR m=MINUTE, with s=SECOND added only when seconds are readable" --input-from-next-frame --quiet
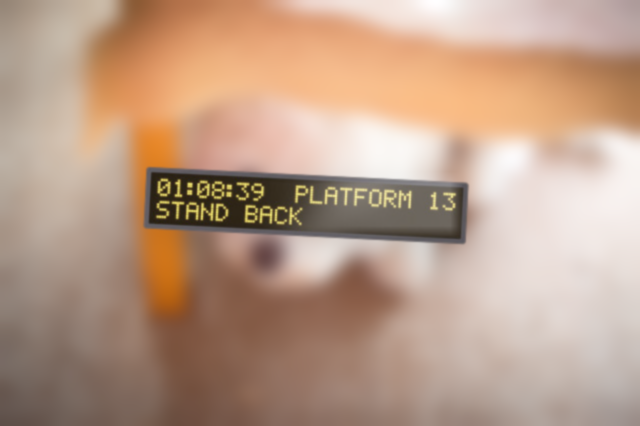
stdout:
h=1 m=8 s=39
